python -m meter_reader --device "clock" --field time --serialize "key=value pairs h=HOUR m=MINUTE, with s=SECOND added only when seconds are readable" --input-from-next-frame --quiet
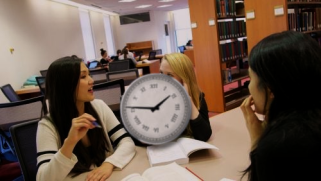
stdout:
h=1 m=46
